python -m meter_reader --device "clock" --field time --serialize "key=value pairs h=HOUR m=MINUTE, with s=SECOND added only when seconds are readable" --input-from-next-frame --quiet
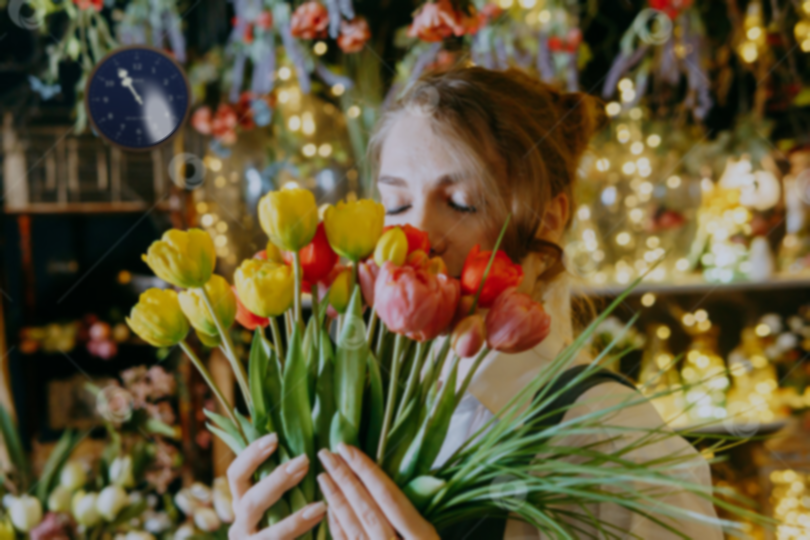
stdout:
h=10 m=55
